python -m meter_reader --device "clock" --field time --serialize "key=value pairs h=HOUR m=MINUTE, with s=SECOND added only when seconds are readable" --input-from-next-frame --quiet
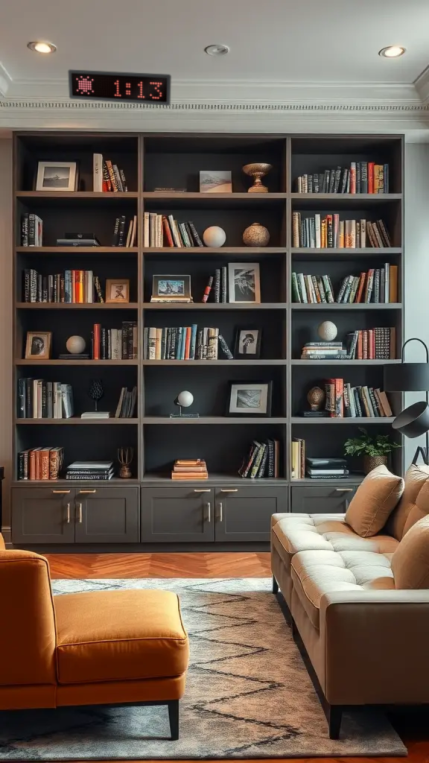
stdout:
h=1 m=13
